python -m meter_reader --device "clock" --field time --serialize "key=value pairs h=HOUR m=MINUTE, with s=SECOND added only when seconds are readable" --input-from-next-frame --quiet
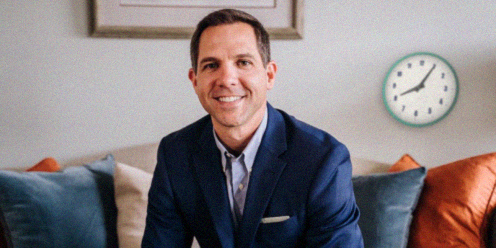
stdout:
h=8 m=5
